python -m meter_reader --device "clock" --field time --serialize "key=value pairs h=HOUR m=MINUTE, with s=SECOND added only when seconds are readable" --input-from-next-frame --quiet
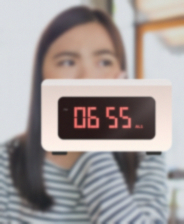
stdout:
h=6 m=55
